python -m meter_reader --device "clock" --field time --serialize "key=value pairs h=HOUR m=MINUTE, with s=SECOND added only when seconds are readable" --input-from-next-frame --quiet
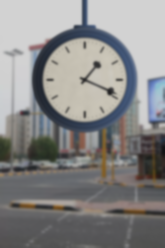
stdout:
h=1 m=19
